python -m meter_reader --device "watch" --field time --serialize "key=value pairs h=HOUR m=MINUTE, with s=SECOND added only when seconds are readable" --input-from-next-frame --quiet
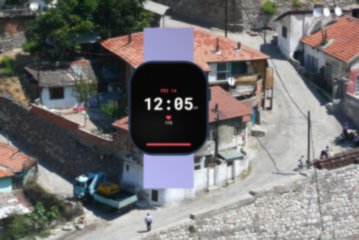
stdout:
h=12 m=5
